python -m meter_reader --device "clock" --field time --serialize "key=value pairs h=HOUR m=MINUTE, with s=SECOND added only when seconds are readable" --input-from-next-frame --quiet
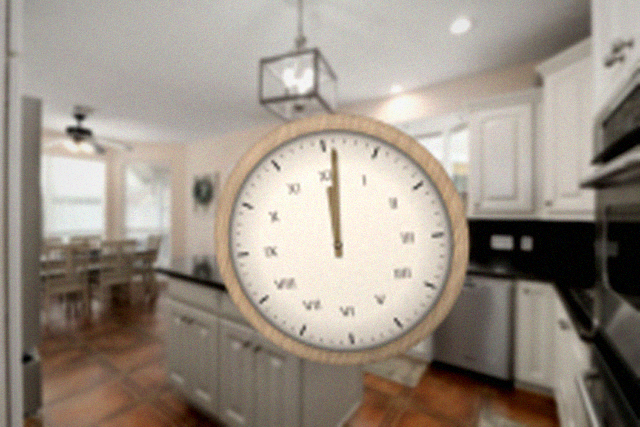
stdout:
h=12 m=1
